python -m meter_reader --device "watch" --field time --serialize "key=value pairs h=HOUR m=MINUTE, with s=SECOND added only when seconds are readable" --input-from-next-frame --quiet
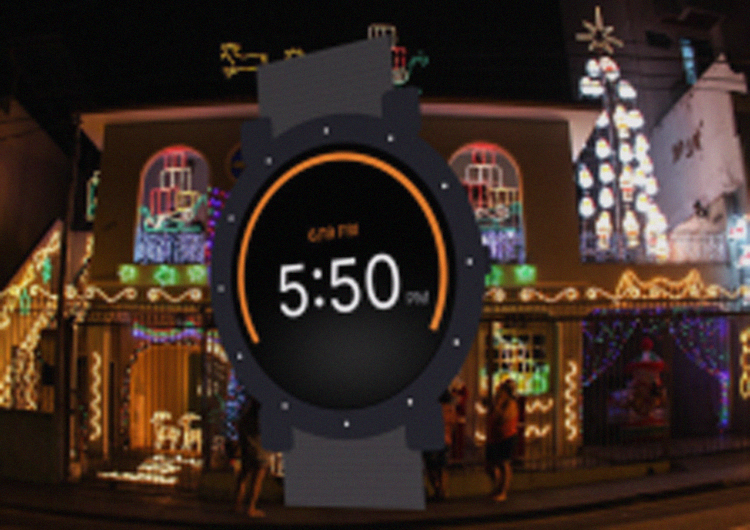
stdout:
h=5 m=50
